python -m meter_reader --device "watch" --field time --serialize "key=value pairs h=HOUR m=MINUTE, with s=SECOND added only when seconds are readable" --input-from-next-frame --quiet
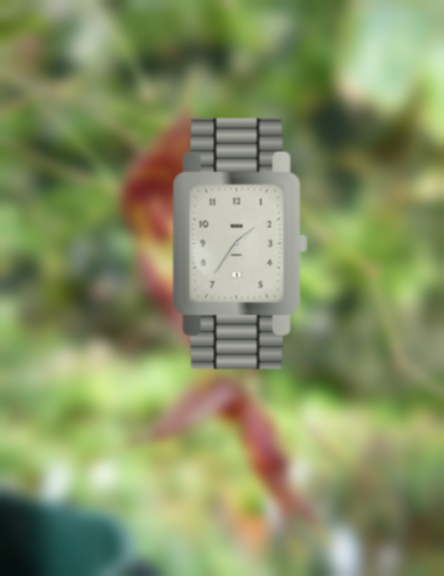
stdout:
h=1 m=36
